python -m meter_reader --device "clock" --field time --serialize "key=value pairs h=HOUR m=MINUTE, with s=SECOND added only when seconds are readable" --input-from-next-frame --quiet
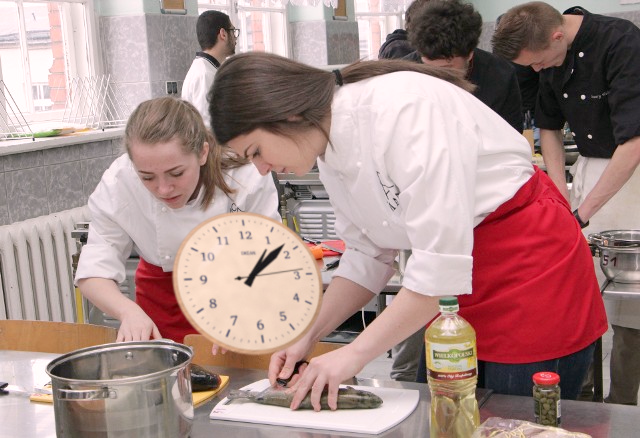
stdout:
h=1 m=8 s=14
